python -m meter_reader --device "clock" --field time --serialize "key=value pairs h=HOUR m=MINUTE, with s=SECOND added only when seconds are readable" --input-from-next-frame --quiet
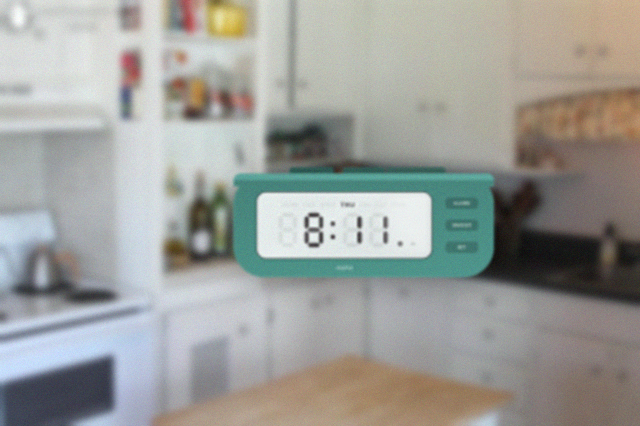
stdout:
h=8 m=11
